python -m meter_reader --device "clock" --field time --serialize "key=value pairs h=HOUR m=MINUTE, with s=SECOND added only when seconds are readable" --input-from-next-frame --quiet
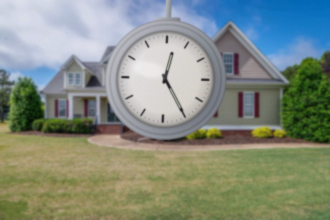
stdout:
h=12 m=25
